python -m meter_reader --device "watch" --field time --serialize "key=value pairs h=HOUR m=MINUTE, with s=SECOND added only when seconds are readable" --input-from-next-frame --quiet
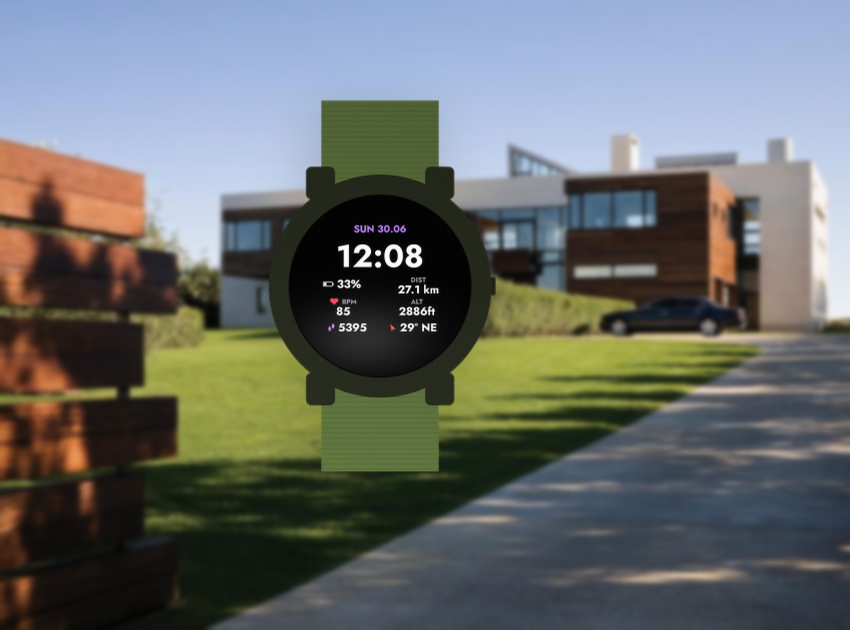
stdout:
h=12 m=8
